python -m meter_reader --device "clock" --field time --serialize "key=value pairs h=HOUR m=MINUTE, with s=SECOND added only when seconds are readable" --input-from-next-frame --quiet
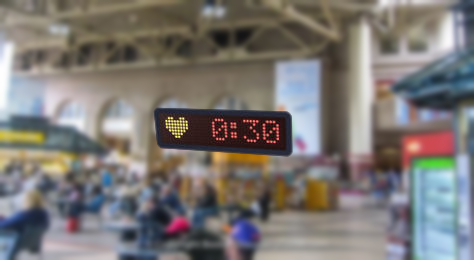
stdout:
h=0 m=30
